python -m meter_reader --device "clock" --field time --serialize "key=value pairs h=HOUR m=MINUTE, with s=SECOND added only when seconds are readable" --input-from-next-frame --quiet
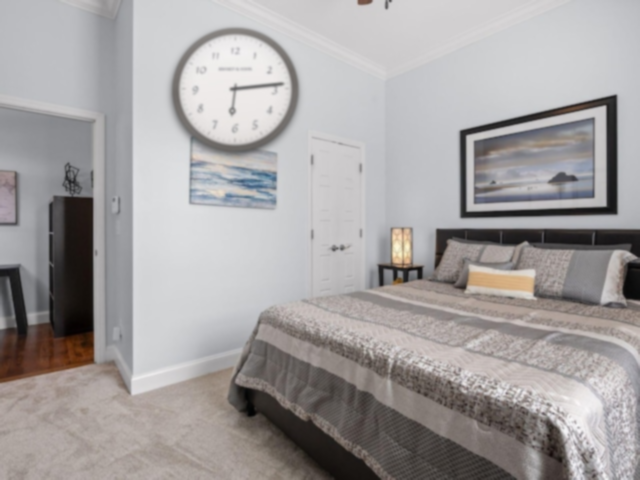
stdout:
h=6 m=14
